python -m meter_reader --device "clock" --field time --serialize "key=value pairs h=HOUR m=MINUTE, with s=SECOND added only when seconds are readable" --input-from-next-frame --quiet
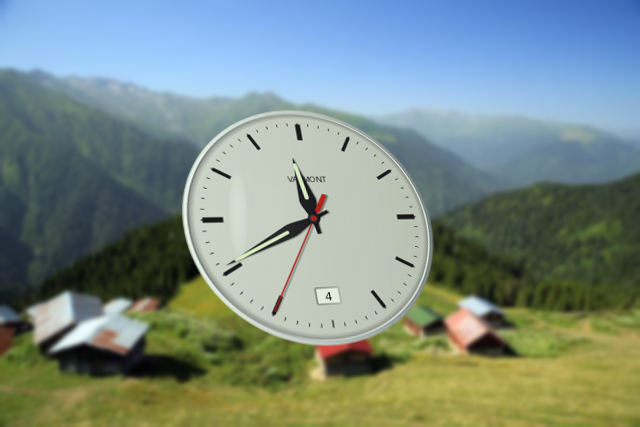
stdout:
h=11 m=40 s=35
